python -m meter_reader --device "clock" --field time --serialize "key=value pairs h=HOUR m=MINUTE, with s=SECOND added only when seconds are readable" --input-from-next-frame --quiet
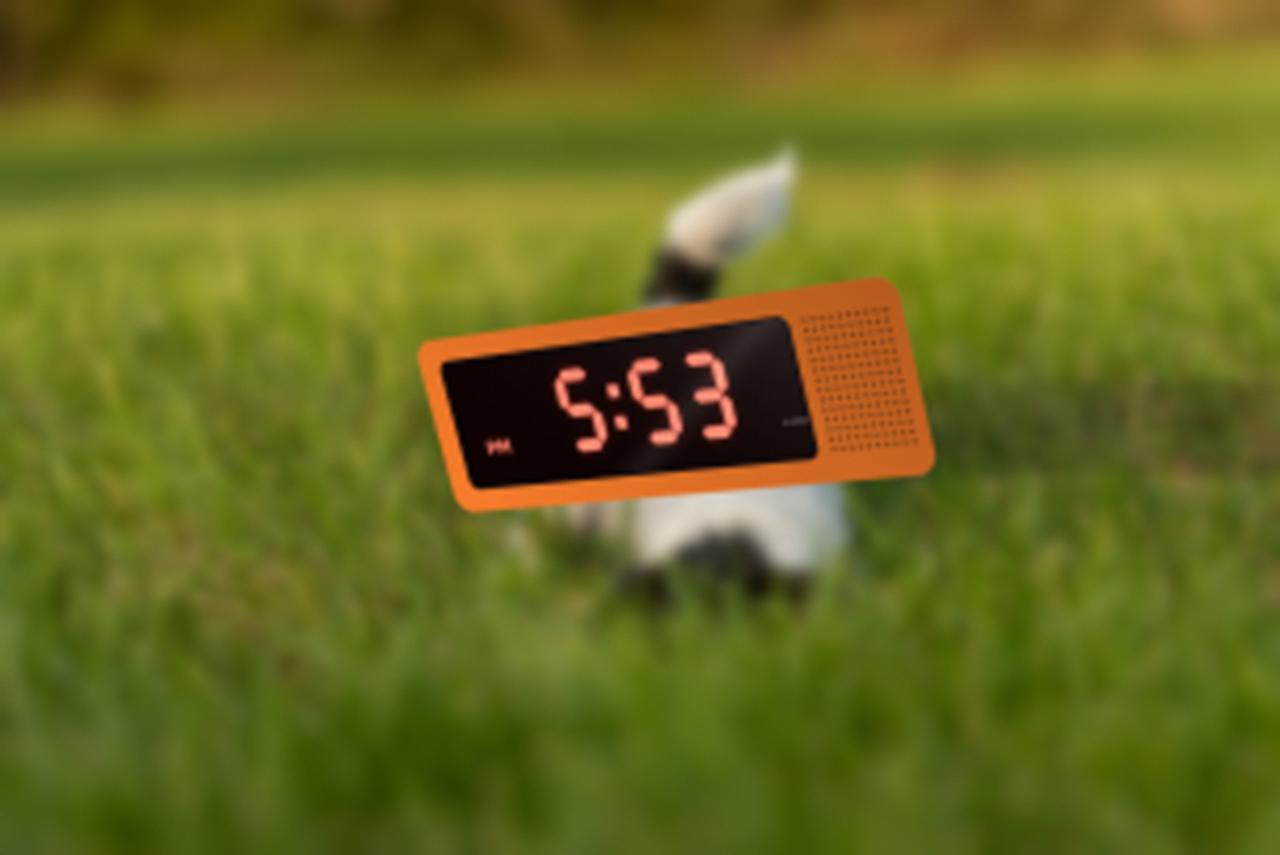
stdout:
h=5 m=53
